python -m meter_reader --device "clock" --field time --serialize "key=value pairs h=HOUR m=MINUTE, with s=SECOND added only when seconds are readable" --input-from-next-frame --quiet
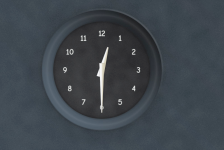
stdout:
h=12 m=30
